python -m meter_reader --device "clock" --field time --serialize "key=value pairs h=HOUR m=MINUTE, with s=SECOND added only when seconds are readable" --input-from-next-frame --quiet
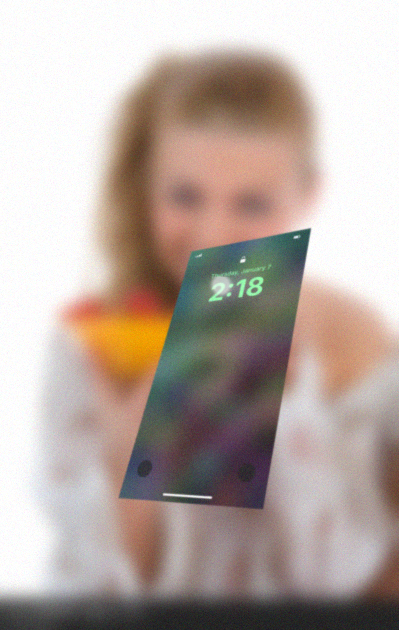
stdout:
h=2 m=18
